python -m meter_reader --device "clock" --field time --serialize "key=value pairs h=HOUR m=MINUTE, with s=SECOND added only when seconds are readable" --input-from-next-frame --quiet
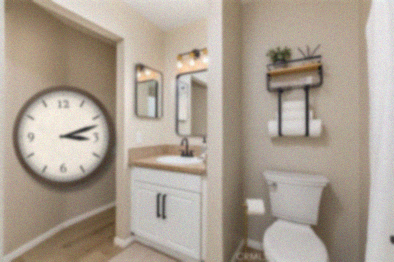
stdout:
h=3 m=12
